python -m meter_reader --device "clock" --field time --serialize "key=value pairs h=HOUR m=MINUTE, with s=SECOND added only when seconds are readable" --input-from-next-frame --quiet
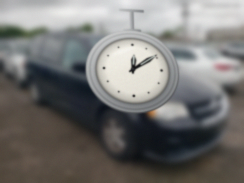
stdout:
h=12 m=9
